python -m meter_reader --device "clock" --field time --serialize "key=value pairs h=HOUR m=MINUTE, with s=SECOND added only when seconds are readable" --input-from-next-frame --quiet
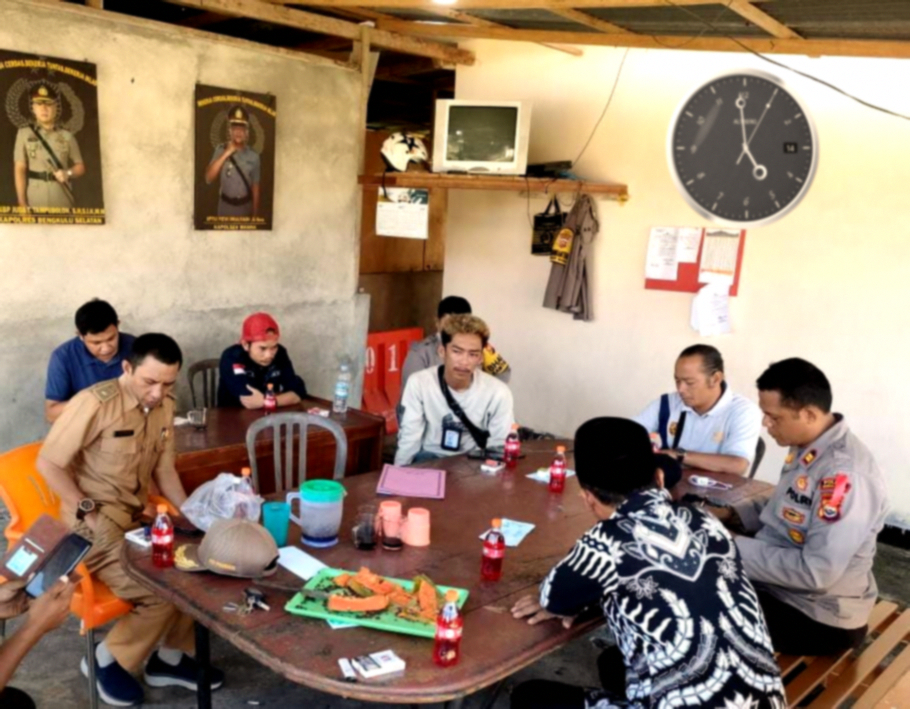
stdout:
h=4 m=59 s=5
